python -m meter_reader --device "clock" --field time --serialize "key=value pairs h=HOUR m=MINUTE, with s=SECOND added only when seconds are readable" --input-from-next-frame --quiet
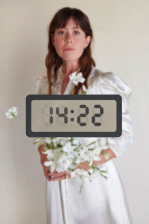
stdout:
h=14 m=22
